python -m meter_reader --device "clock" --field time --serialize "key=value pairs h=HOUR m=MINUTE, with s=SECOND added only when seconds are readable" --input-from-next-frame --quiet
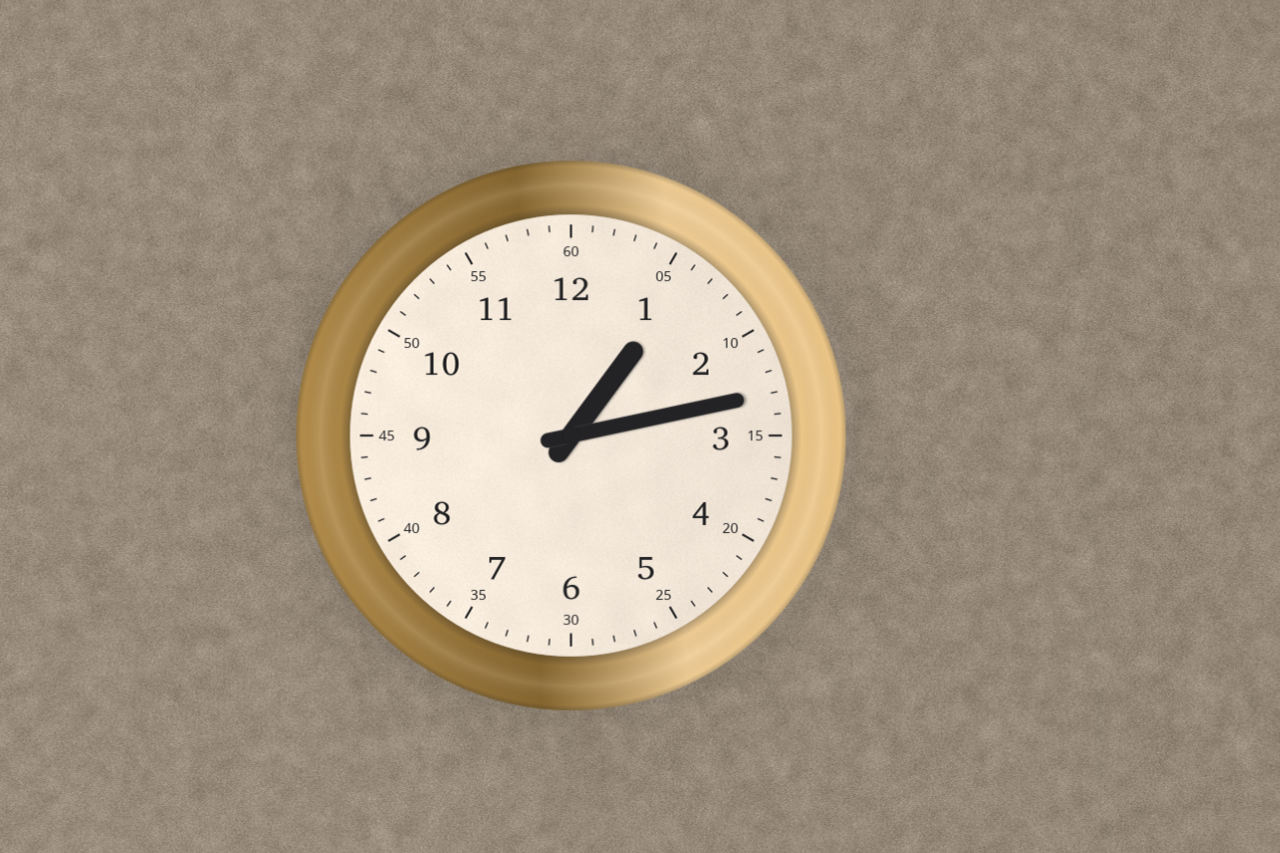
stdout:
h=1 m=13
